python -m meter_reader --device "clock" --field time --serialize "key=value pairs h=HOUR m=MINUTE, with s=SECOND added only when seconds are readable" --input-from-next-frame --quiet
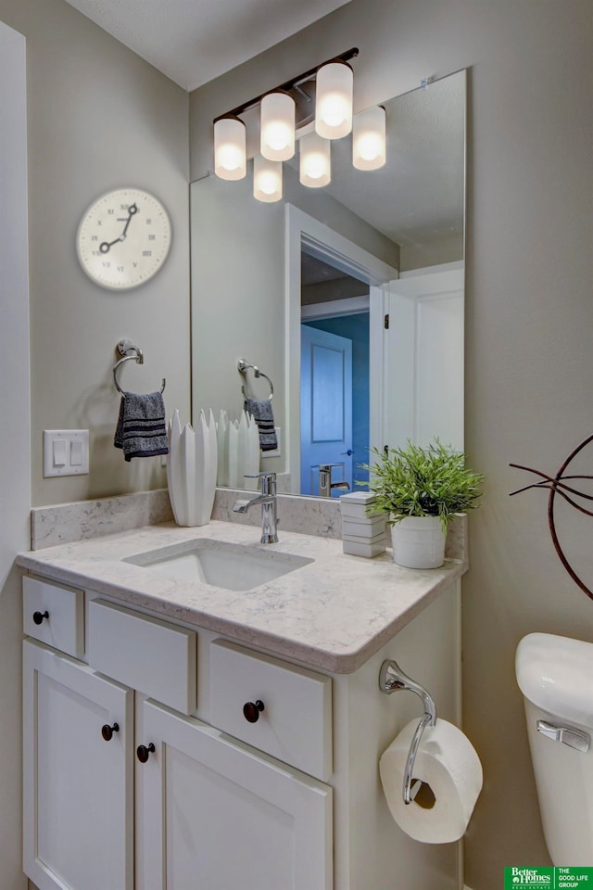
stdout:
h=8 m=3
